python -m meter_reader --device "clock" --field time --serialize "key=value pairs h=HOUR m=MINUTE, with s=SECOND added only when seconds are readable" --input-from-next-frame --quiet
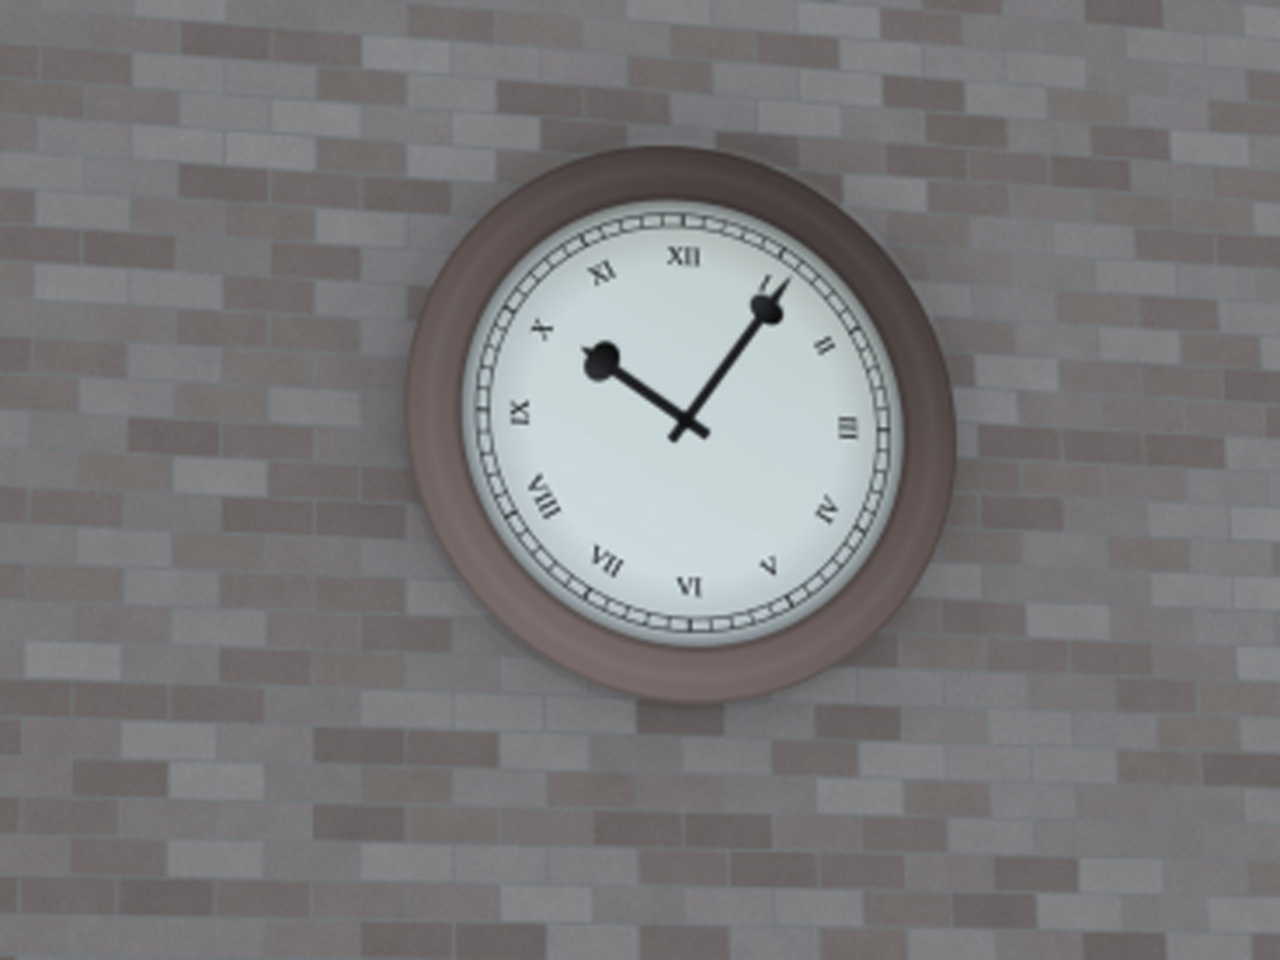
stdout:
h=10 m=6
